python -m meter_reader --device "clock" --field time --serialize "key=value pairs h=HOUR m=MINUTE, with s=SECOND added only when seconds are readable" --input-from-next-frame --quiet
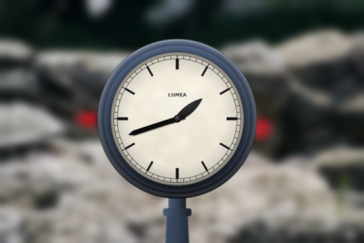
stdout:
h=1 m=42
